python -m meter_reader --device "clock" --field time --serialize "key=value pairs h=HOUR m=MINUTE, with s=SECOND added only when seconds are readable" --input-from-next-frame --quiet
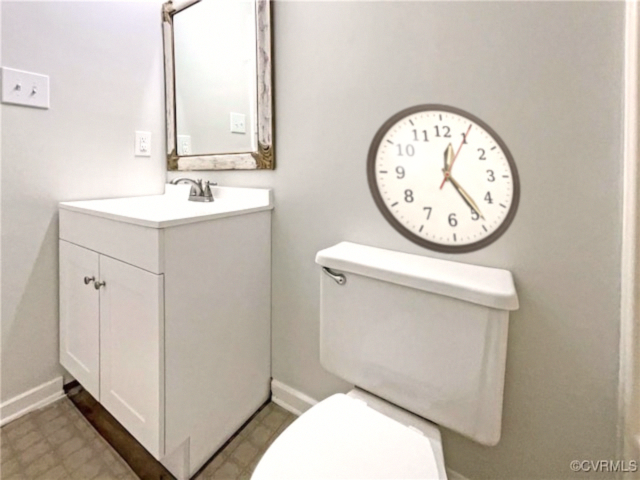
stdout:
h=12 m=24 s=5
